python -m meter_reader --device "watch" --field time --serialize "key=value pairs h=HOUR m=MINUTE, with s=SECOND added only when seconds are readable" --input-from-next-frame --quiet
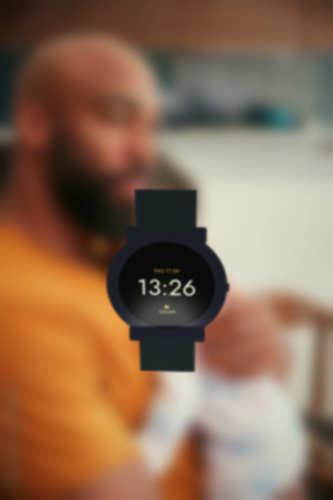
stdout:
h=13 m=26
